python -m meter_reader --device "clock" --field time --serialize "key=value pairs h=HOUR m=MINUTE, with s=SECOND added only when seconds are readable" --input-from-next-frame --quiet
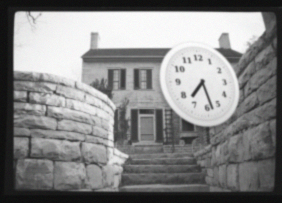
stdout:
h=7 m=28
